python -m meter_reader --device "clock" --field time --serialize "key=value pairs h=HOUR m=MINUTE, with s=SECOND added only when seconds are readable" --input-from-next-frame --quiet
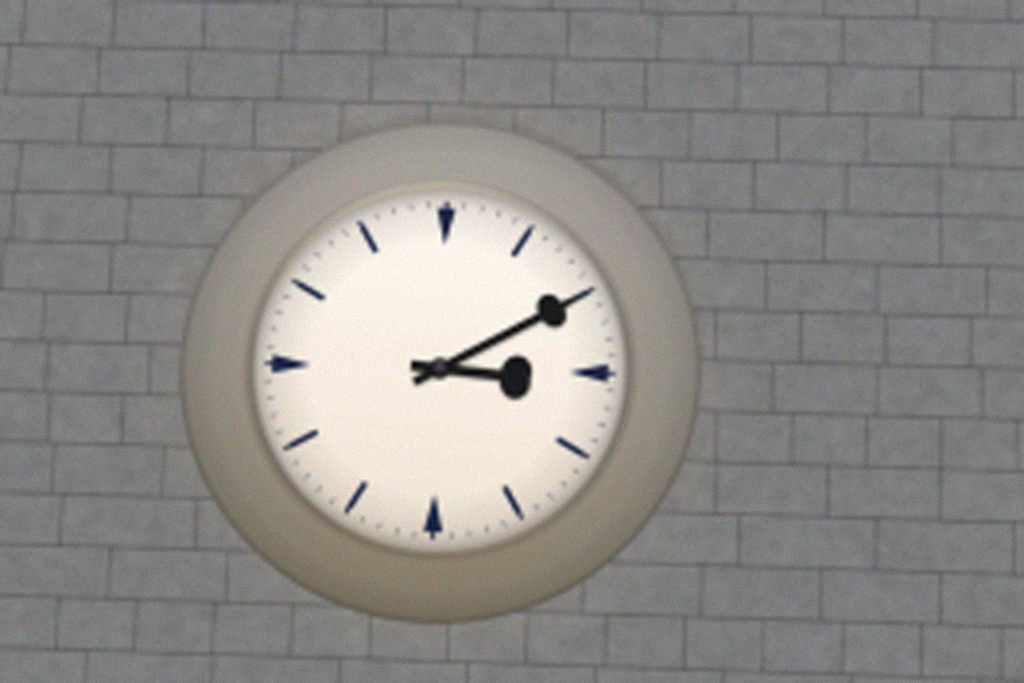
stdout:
h=3 m=10
